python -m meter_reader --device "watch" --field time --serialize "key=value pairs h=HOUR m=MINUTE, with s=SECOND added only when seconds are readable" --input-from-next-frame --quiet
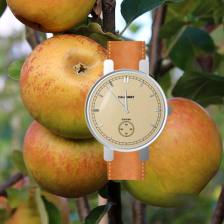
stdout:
h=11 m=53
